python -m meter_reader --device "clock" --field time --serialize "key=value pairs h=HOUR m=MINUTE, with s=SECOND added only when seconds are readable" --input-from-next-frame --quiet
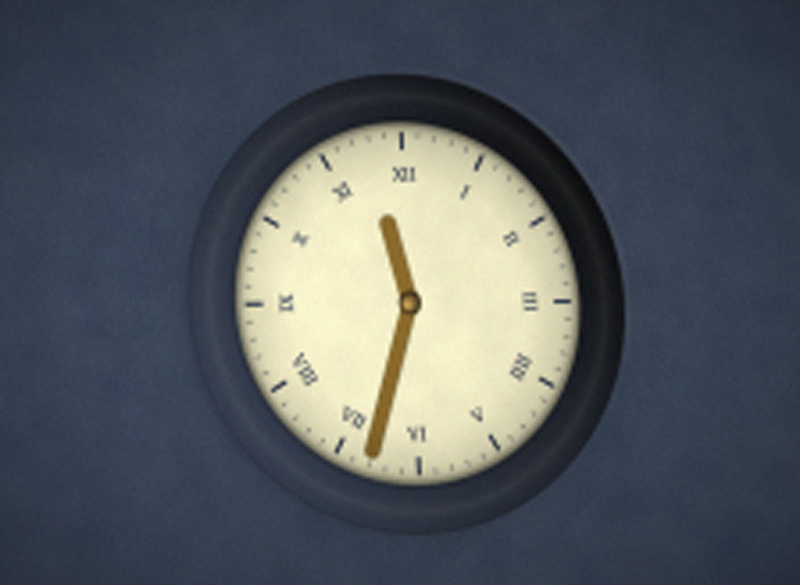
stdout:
h=11 m=33
